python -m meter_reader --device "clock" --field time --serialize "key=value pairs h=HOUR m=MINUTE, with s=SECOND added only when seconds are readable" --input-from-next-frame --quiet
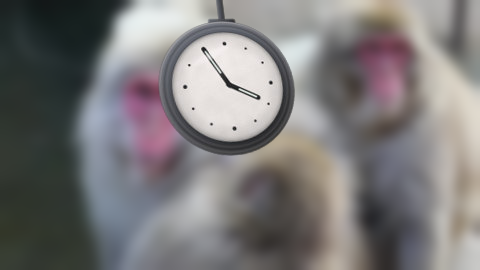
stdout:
h=3 m=55
